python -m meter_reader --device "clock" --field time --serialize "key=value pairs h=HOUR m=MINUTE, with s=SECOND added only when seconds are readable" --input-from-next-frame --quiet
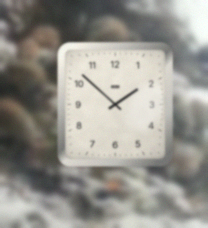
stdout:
h=1 m=52
